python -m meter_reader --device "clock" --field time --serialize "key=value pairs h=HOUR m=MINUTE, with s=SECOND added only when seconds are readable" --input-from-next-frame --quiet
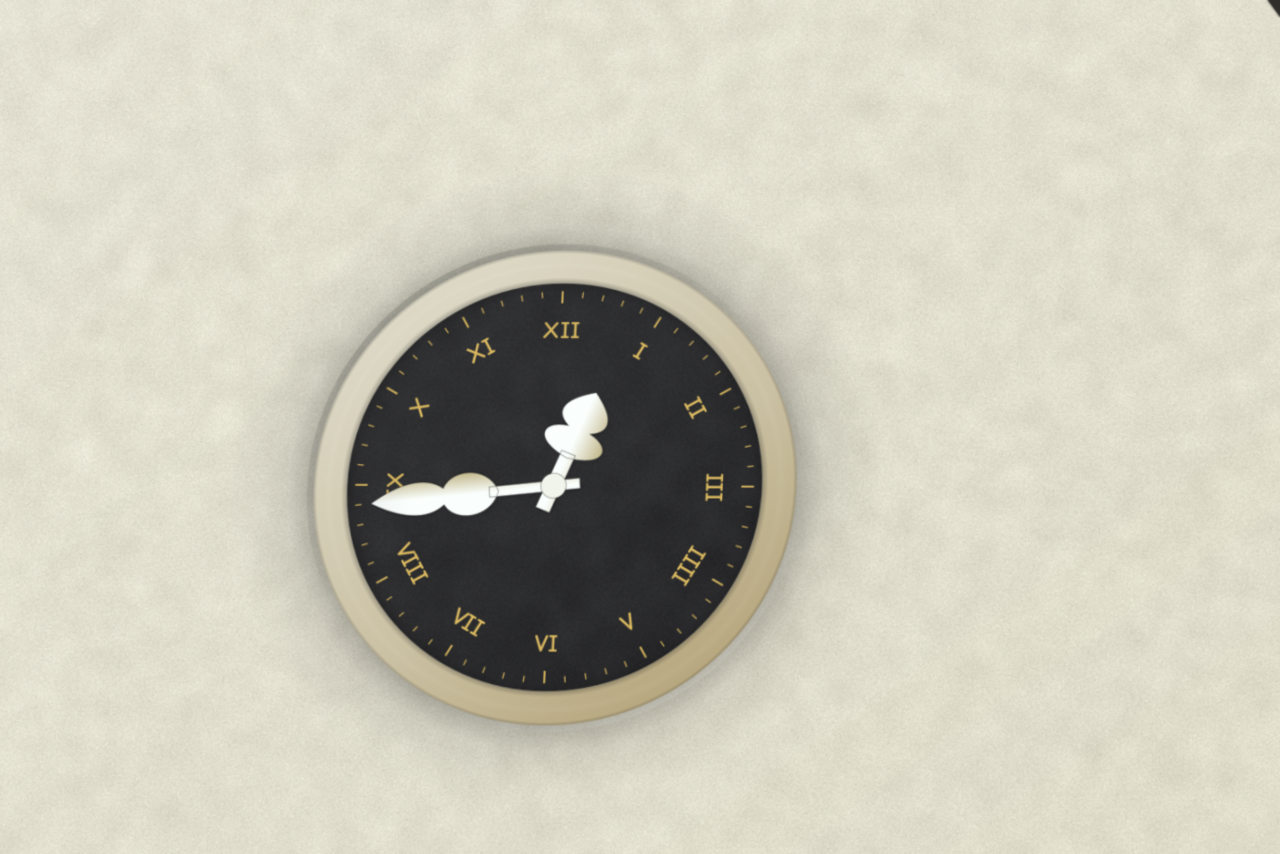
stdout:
h=12 m=44
